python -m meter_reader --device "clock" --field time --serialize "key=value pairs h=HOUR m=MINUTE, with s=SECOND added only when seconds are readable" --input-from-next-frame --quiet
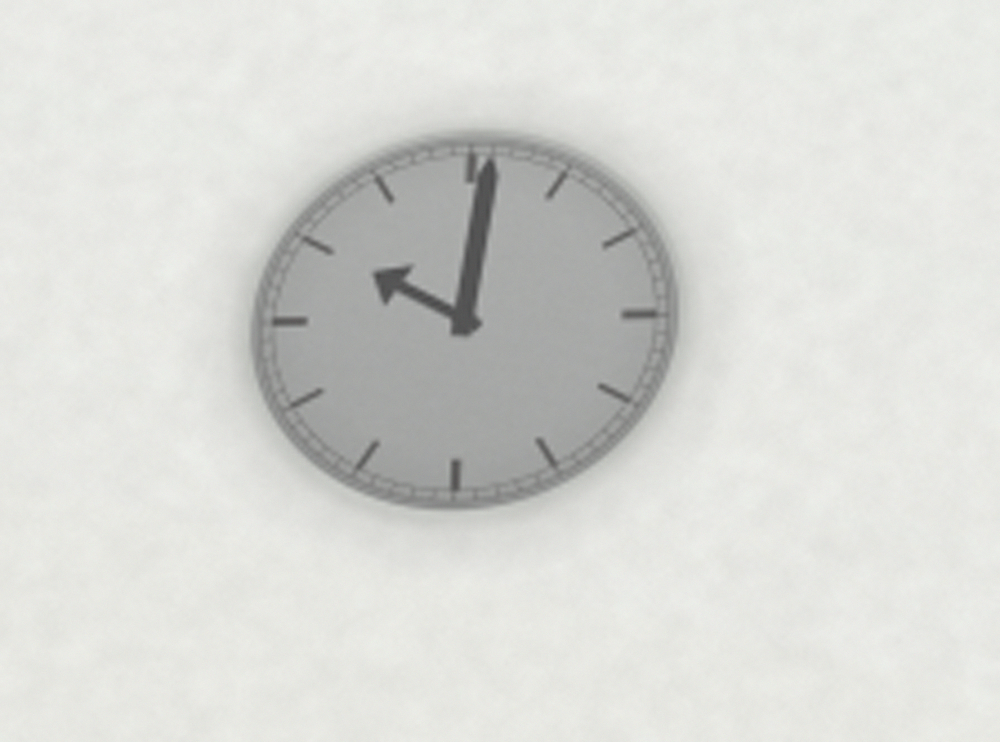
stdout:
h=10 m=1
